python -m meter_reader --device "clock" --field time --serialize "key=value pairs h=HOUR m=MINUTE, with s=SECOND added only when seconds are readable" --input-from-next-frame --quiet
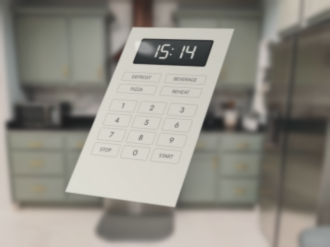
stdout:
h=15 m=14
